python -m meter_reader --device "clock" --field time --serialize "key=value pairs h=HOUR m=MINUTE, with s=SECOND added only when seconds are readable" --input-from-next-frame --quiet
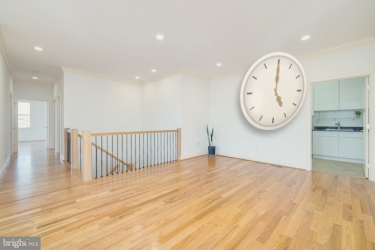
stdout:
h=5 m=0
